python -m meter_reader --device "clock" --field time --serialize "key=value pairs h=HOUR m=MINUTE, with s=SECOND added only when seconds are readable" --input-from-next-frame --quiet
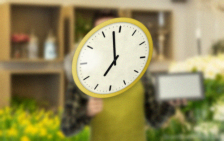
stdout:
h=6 m=58
